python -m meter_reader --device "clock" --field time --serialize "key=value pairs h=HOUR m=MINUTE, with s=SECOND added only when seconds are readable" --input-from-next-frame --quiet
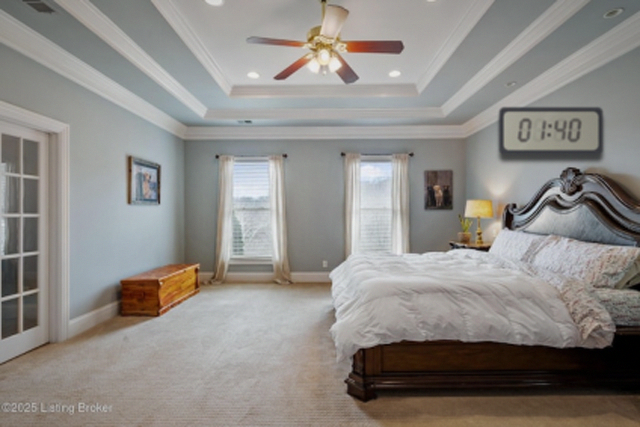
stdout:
h=1 m=40
